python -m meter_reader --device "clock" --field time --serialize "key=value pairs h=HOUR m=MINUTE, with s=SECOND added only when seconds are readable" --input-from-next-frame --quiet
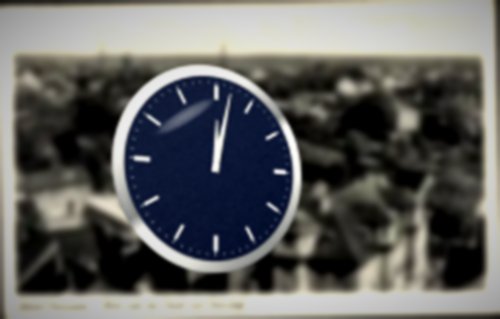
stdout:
h=12 m=2
